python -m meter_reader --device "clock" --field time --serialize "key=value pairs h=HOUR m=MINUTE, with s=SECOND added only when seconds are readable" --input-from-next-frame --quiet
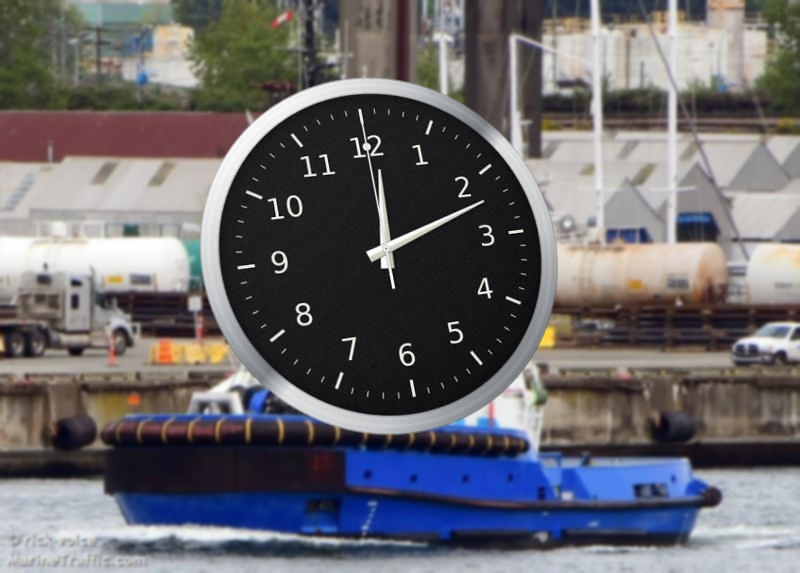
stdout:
h=12 m=12 s=0
